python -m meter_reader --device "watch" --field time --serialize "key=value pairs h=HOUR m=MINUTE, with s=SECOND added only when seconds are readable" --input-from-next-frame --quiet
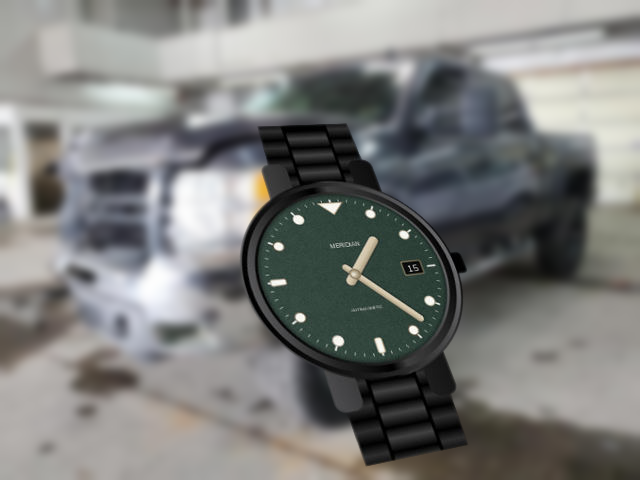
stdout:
h=1 m=23
